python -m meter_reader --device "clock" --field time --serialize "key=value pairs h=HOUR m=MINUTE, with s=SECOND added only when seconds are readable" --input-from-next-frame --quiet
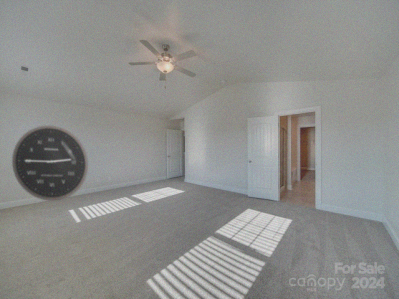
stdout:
h=2 m=45
